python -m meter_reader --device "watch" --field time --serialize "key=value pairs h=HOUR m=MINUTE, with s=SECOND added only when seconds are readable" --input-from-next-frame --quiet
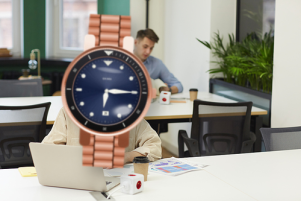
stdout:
h=6 m=15
